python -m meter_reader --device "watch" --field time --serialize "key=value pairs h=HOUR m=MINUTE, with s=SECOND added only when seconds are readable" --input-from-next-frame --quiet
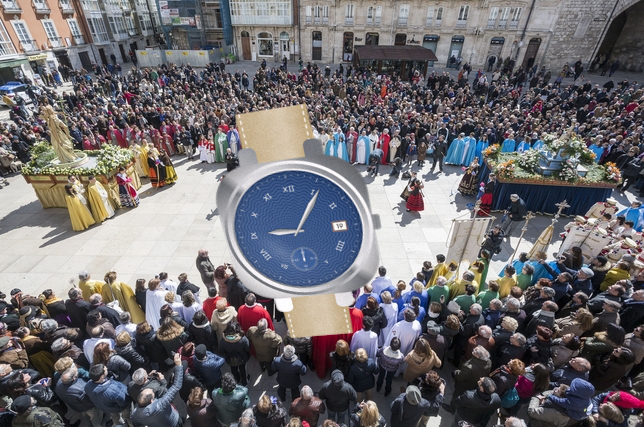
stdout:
h=9 m=6
